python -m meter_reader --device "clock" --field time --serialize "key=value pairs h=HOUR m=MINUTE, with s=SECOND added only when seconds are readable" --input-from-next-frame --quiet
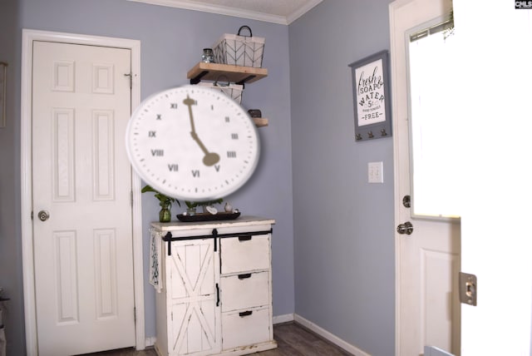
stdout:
h=4 m=59
